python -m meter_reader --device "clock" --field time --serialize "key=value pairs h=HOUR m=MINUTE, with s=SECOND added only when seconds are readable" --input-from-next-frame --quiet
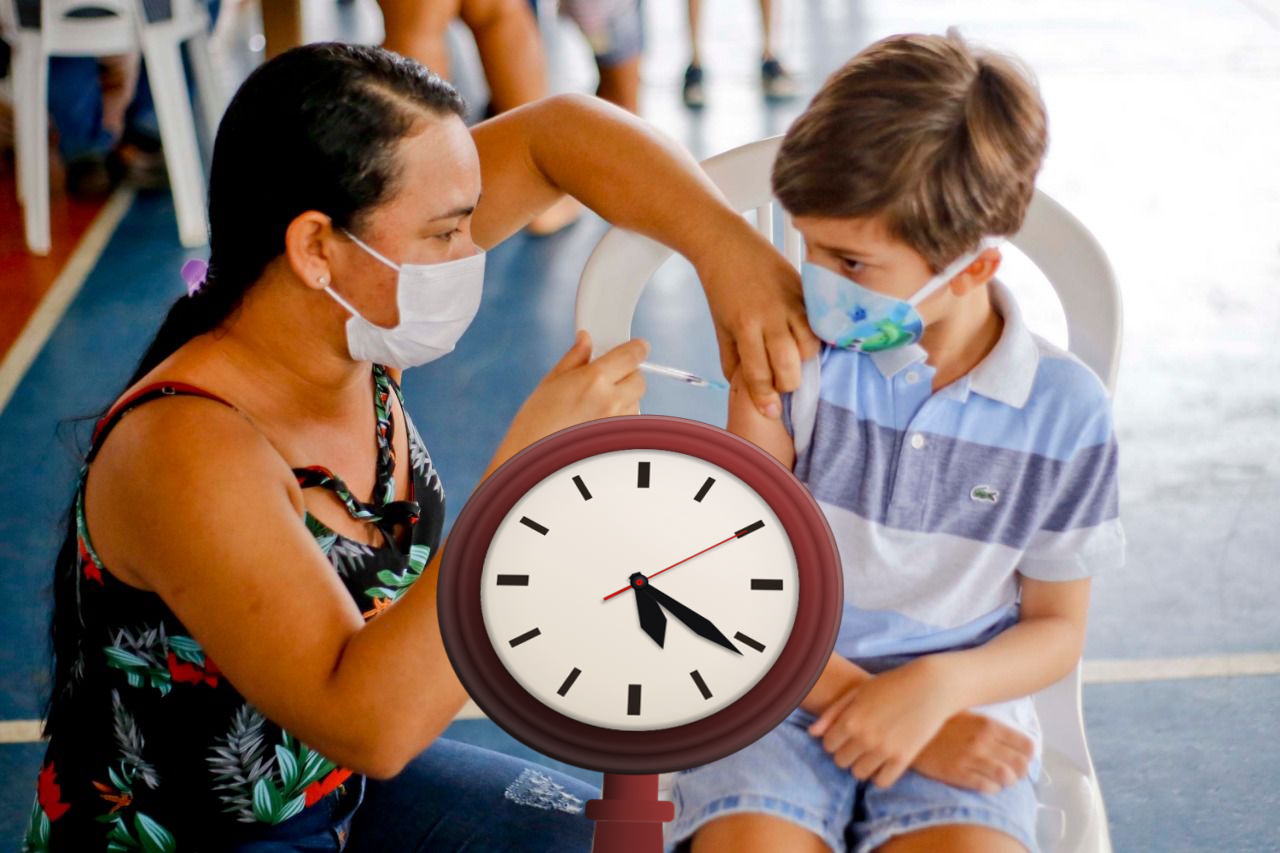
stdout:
h=5 m=21 s=10
